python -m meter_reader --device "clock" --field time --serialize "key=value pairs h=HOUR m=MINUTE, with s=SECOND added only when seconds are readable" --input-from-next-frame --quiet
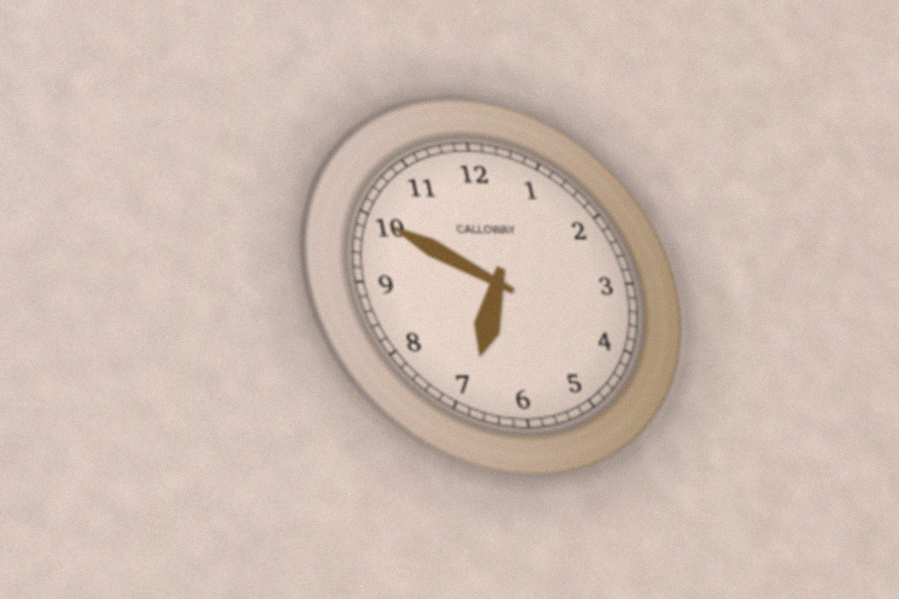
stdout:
h=6 m=50
